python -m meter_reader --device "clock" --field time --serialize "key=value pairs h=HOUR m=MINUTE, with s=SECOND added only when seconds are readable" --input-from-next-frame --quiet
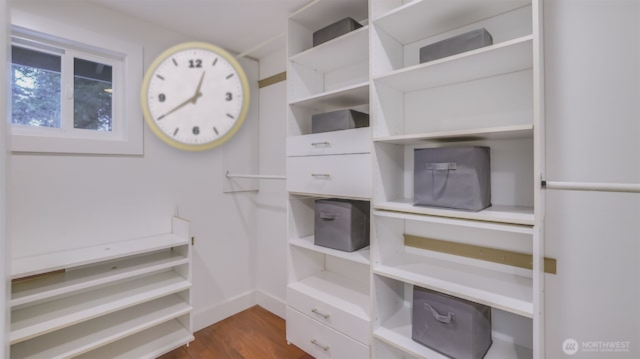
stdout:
h=12 m=40
